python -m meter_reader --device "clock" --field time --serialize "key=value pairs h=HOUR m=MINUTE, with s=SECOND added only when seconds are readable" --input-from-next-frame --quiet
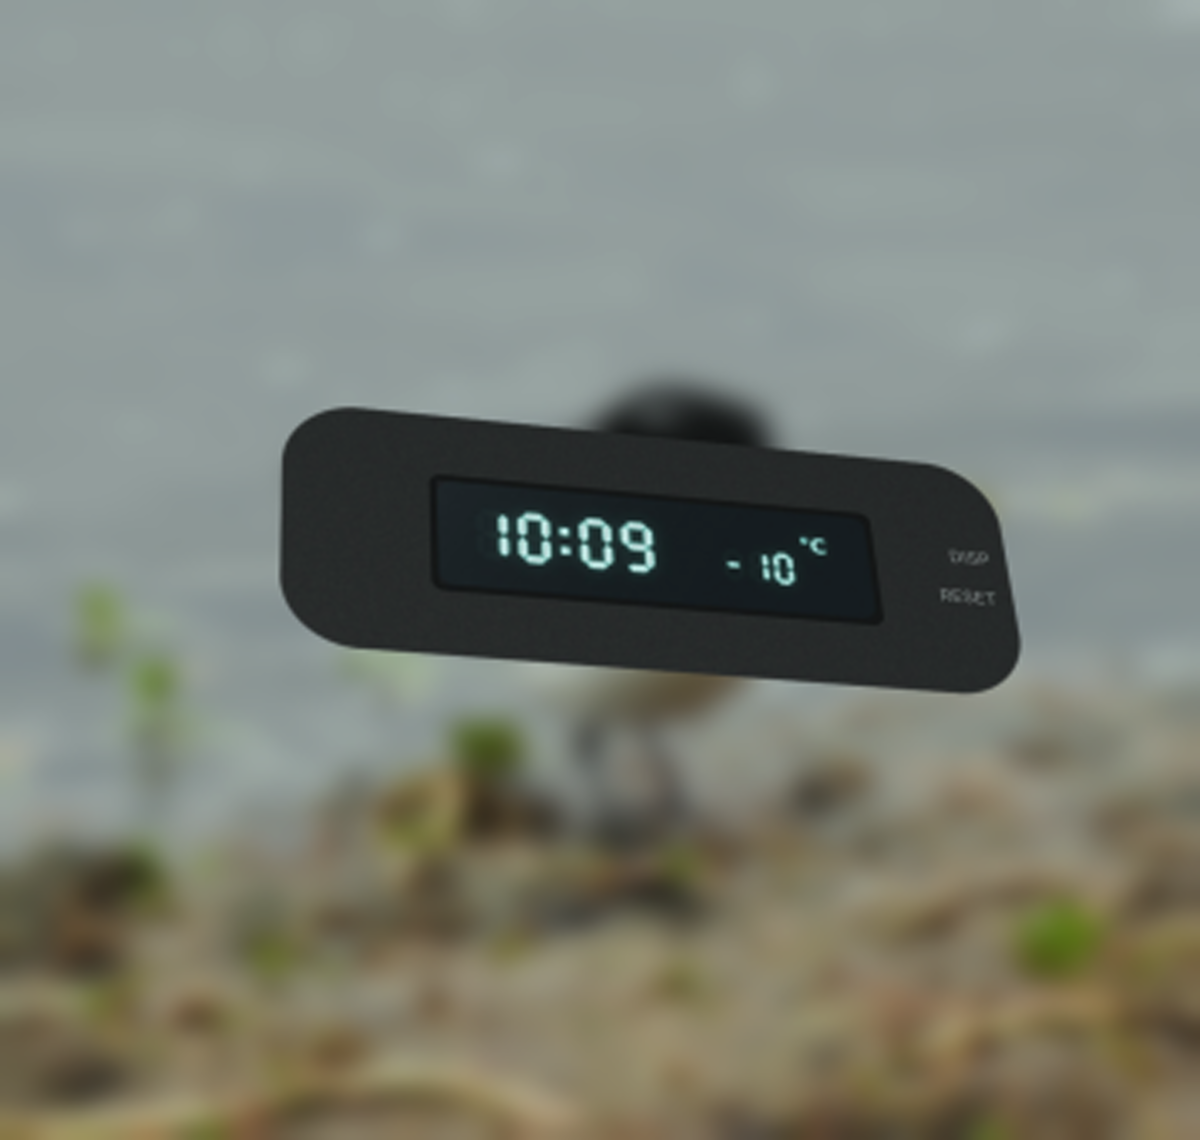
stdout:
h=10 m=9
